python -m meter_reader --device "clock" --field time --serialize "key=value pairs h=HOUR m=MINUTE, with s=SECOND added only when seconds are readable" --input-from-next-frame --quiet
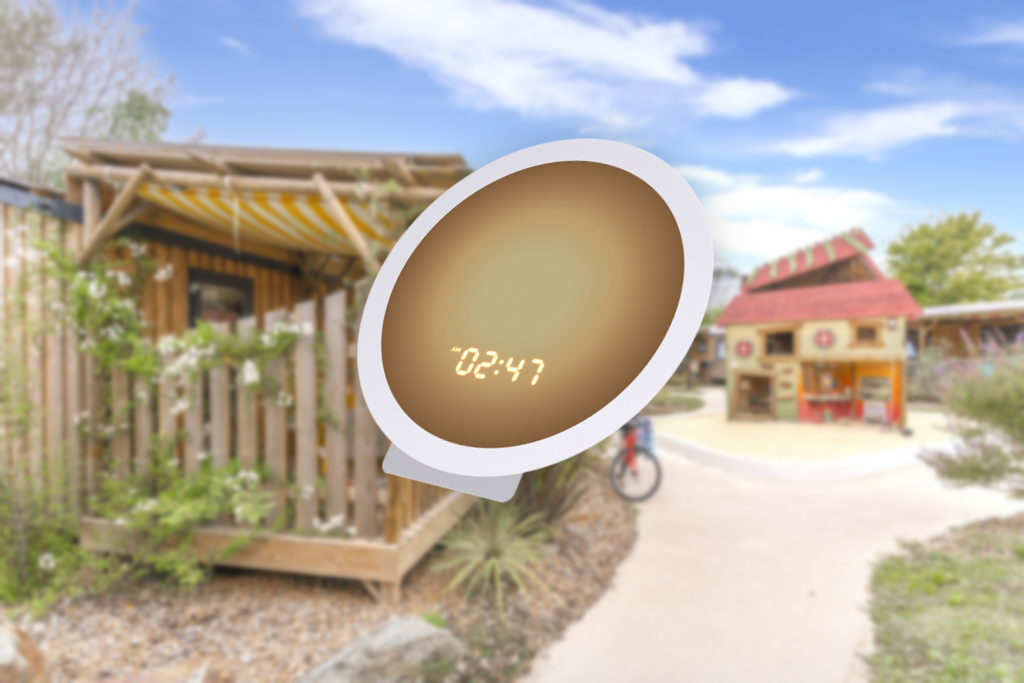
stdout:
h=2 m=47
